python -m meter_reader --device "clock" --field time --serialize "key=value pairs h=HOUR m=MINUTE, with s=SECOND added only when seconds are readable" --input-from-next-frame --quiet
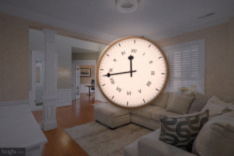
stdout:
h=11 m=43
